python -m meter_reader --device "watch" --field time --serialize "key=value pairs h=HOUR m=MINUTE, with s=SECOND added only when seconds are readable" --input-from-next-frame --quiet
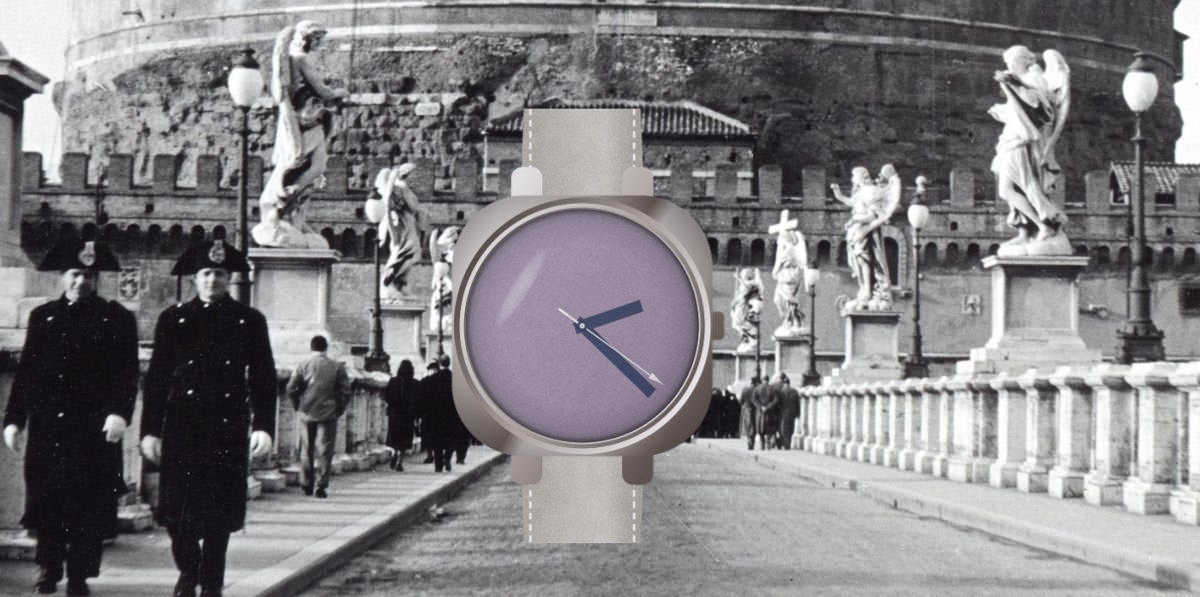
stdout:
h=2 m=22 s=21
